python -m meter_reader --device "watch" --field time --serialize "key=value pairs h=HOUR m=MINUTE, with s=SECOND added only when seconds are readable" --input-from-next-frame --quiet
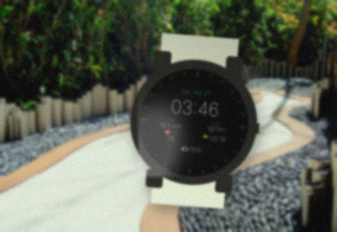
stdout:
h=3 m=46
